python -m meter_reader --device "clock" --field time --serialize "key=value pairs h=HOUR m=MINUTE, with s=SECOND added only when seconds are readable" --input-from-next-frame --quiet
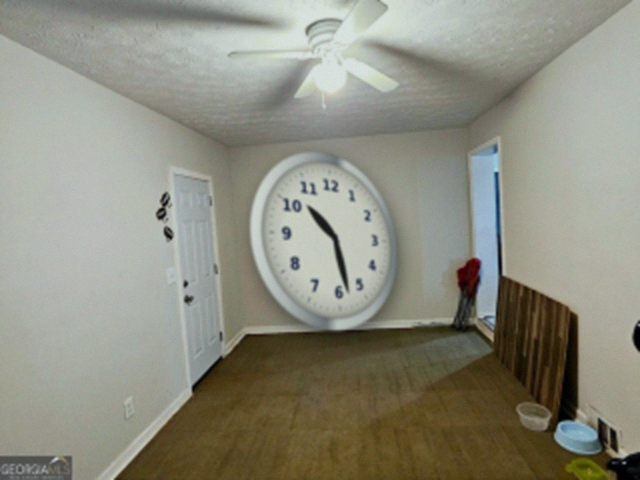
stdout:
h=10 m=28
